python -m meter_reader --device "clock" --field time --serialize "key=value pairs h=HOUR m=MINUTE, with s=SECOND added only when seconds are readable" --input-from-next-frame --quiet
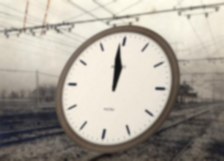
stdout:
h=11 m=59
